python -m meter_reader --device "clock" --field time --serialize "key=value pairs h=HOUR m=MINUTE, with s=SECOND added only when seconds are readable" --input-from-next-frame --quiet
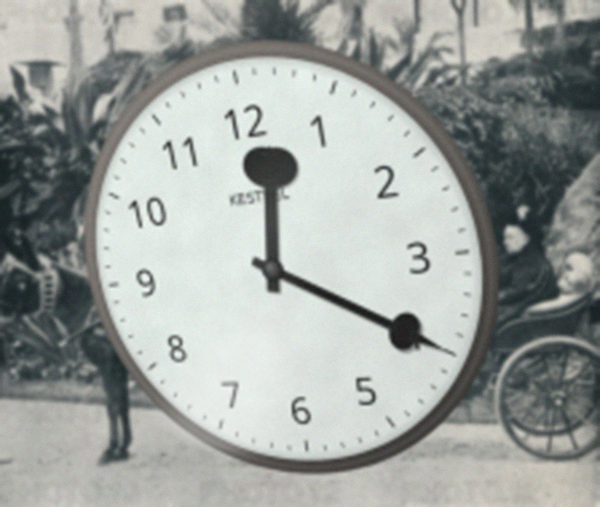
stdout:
h=12 m=20
